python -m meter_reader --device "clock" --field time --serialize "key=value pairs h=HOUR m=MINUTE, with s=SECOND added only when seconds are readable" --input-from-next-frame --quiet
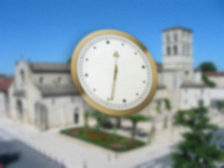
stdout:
h=12 m=34
